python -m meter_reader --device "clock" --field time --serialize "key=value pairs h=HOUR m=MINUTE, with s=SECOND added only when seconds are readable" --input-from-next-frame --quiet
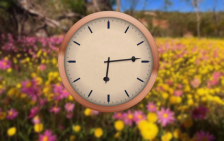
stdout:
h=6 m=14
